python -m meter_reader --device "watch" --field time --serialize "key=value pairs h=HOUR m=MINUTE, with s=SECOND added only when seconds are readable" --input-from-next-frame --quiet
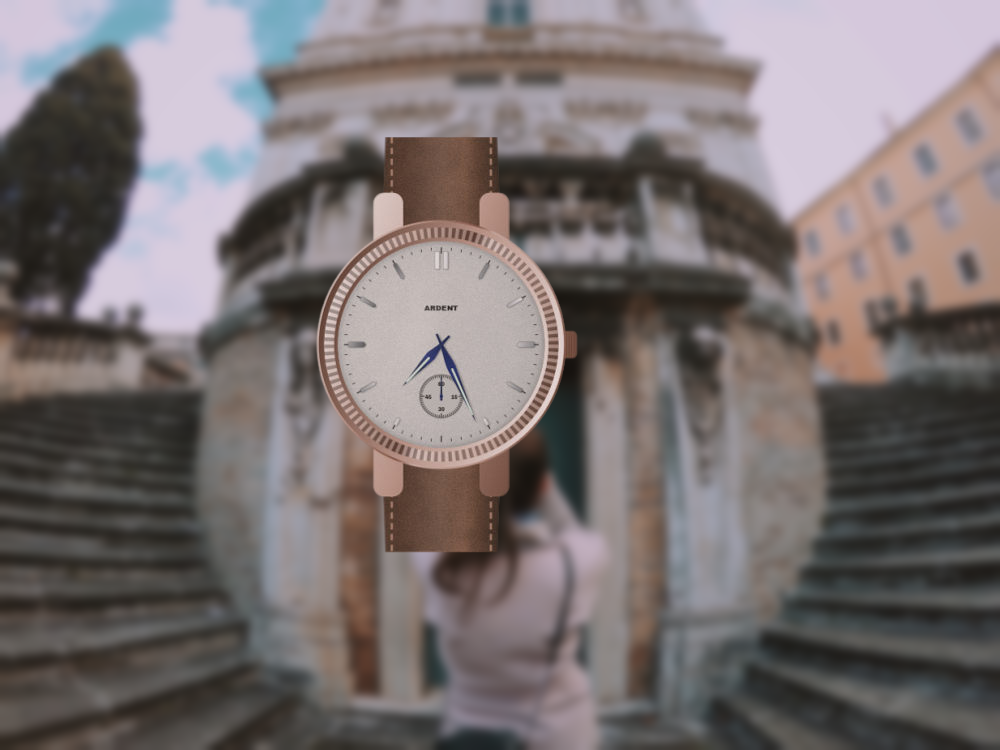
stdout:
h=7 m=26
